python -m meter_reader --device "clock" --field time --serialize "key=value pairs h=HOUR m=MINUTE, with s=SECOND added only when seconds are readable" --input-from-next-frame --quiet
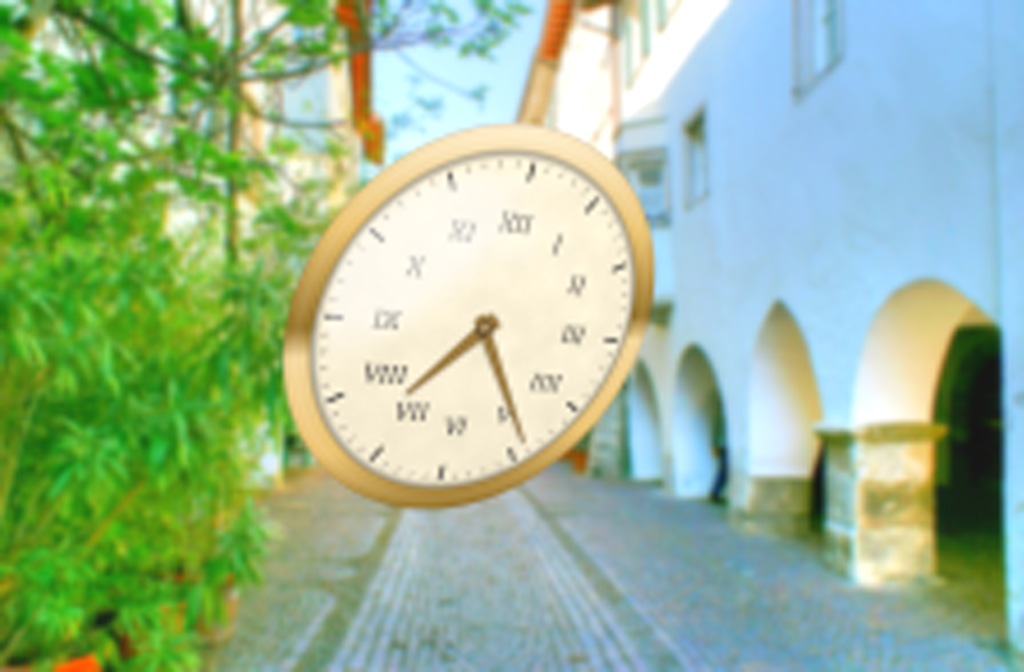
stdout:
h=7 m=24
